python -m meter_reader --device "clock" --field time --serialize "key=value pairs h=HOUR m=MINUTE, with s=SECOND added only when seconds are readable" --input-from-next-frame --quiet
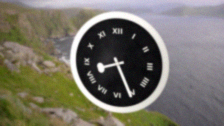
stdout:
h=8 m=26
